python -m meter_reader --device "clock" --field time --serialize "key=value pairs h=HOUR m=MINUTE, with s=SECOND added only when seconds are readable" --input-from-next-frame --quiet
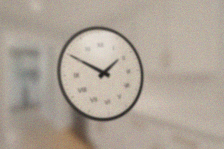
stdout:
h=1 m=50
